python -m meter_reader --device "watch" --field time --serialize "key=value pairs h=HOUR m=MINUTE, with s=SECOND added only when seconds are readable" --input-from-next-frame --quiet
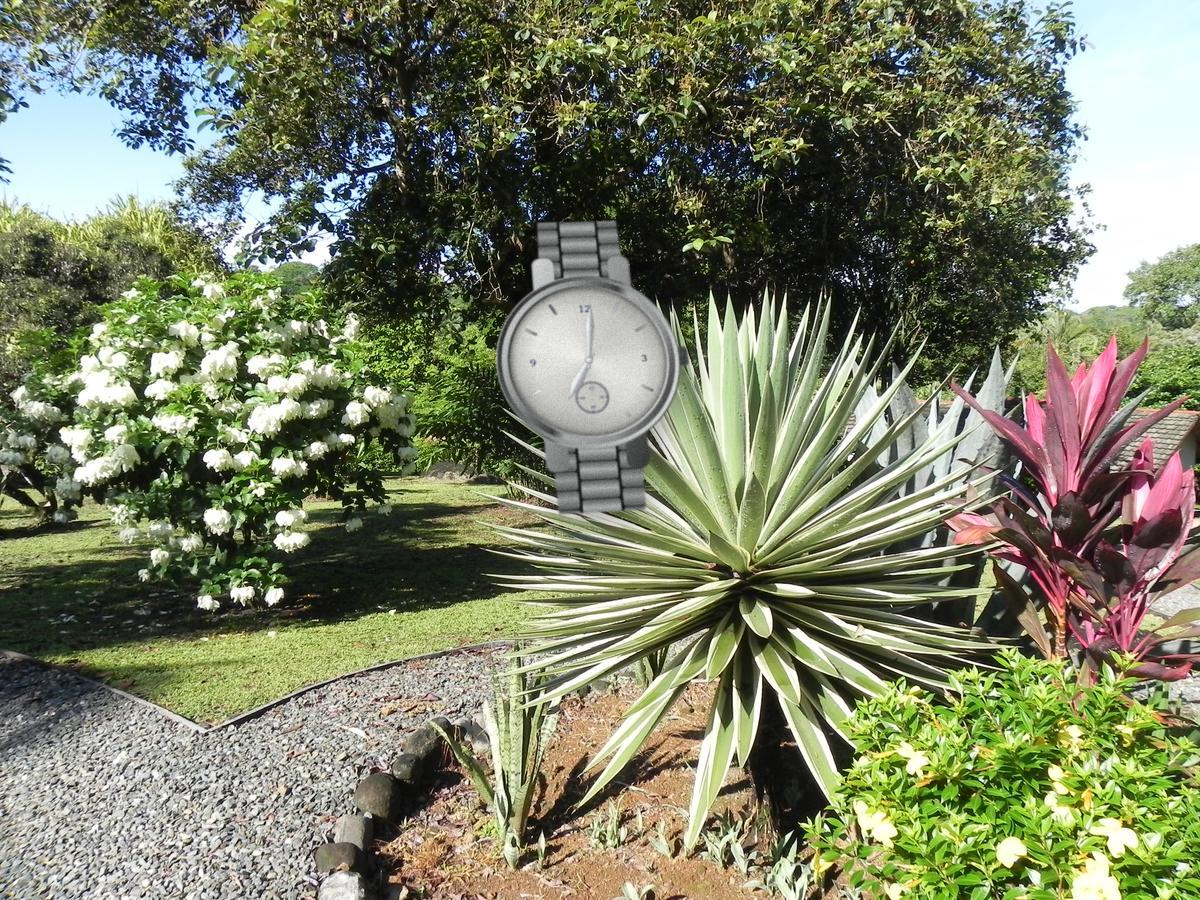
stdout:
h=7 m=1
